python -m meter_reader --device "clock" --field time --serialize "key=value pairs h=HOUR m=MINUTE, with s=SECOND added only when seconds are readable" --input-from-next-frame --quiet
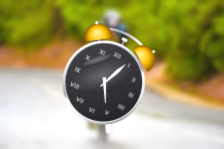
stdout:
h=5 m=4
